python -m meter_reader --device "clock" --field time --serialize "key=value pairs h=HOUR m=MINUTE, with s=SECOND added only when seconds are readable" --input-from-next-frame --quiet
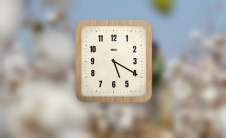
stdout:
h=5 m=20
